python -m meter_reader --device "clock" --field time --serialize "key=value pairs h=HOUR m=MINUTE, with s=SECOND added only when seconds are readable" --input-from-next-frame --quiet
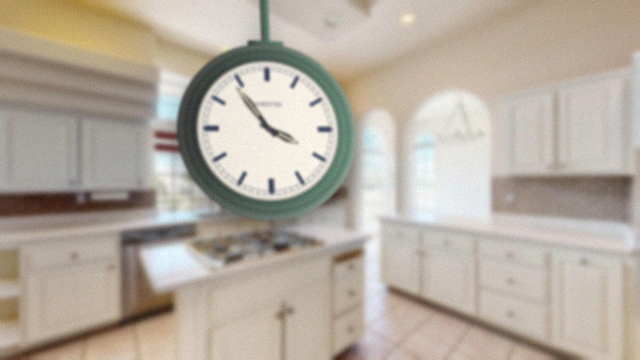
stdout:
h=3 m=54
